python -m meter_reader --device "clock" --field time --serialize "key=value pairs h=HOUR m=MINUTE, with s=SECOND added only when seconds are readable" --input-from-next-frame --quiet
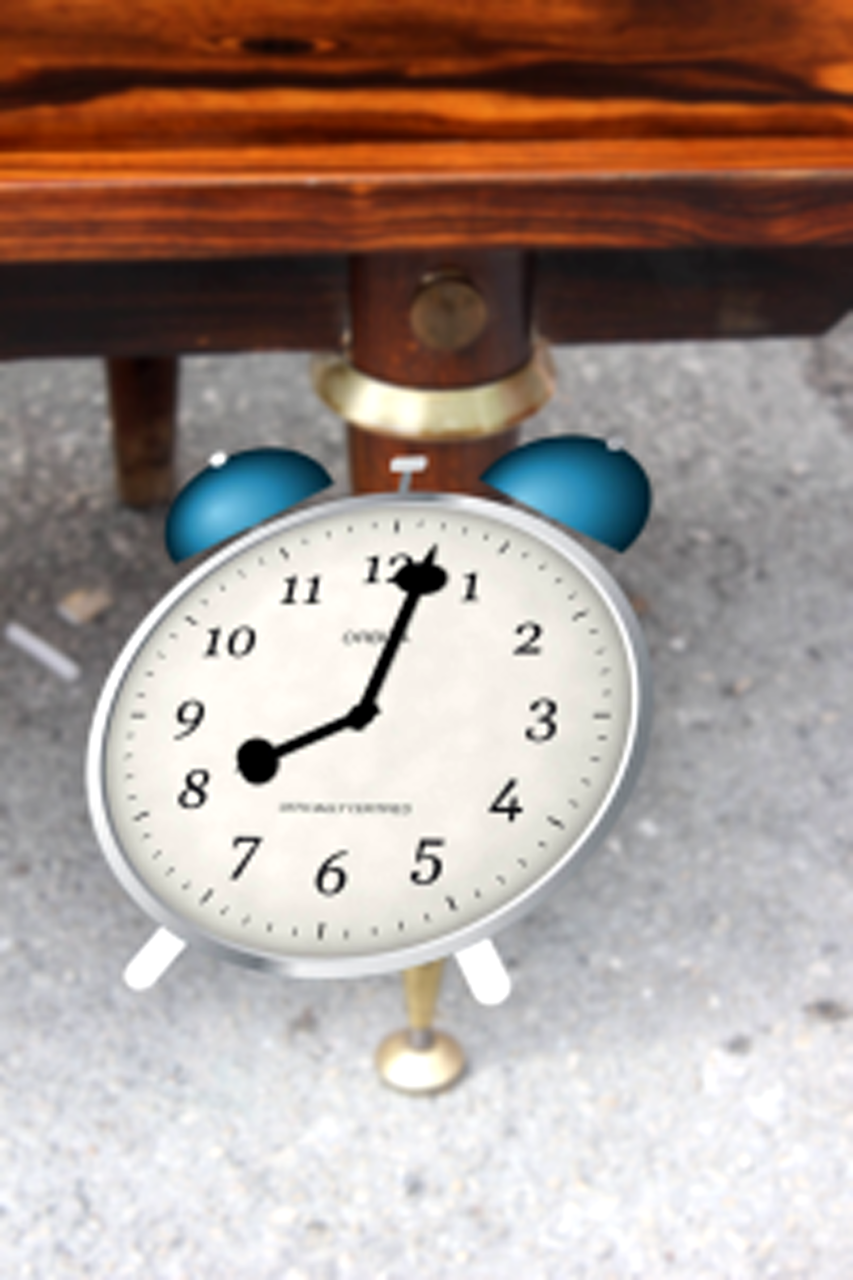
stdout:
h=8 m=2
